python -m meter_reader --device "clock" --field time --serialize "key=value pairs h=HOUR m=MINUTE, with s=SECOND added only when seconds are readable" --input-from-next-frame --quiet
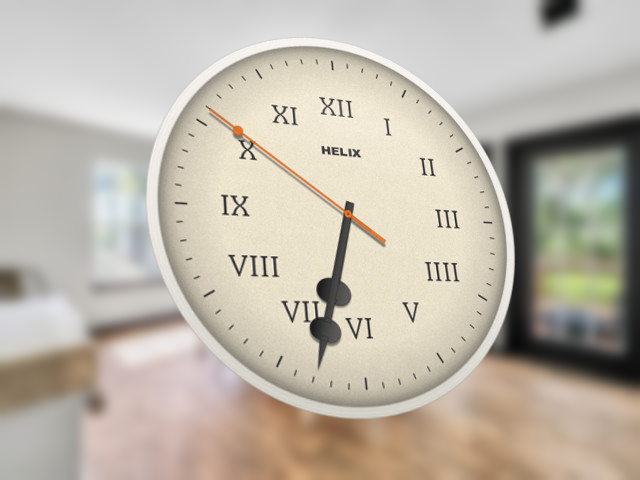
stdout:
h=6 m=32 s=51
